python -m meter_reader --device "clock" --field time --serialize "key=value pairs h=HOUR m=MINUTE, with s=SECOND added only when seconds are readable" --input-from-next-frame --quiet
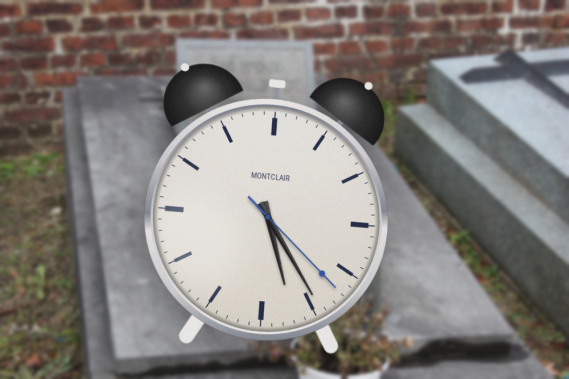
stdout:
h=5 m=24 s=22
